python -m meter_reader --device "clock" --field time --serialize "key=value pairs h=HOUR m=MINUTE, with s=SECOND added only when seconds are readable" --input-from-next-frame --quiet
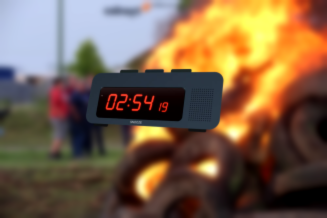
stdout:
h=2 m=54 s=19
